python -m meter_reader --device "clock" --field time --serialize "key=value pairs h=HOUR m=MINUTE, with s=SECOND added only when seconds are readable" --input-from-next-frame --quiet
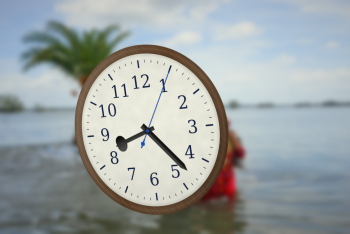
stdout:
h=8 m=23 s=5
